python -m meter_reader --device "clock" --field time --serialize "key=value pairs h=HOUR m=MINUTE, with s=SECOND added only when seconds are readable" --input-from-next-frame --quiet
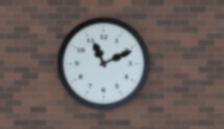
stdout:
h=11 m=11
